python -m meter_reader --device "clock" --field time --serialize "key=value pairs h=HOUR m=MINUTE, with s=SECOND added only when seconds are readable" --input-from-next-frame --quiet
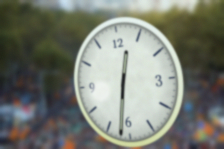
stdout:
h=12 m=32
